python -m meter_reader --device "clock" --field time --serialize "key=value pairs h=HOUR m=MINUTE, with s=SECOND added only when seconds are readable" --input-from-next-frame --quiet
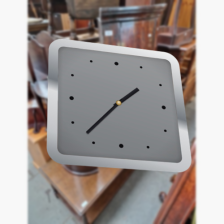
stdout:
h=1 m=37
